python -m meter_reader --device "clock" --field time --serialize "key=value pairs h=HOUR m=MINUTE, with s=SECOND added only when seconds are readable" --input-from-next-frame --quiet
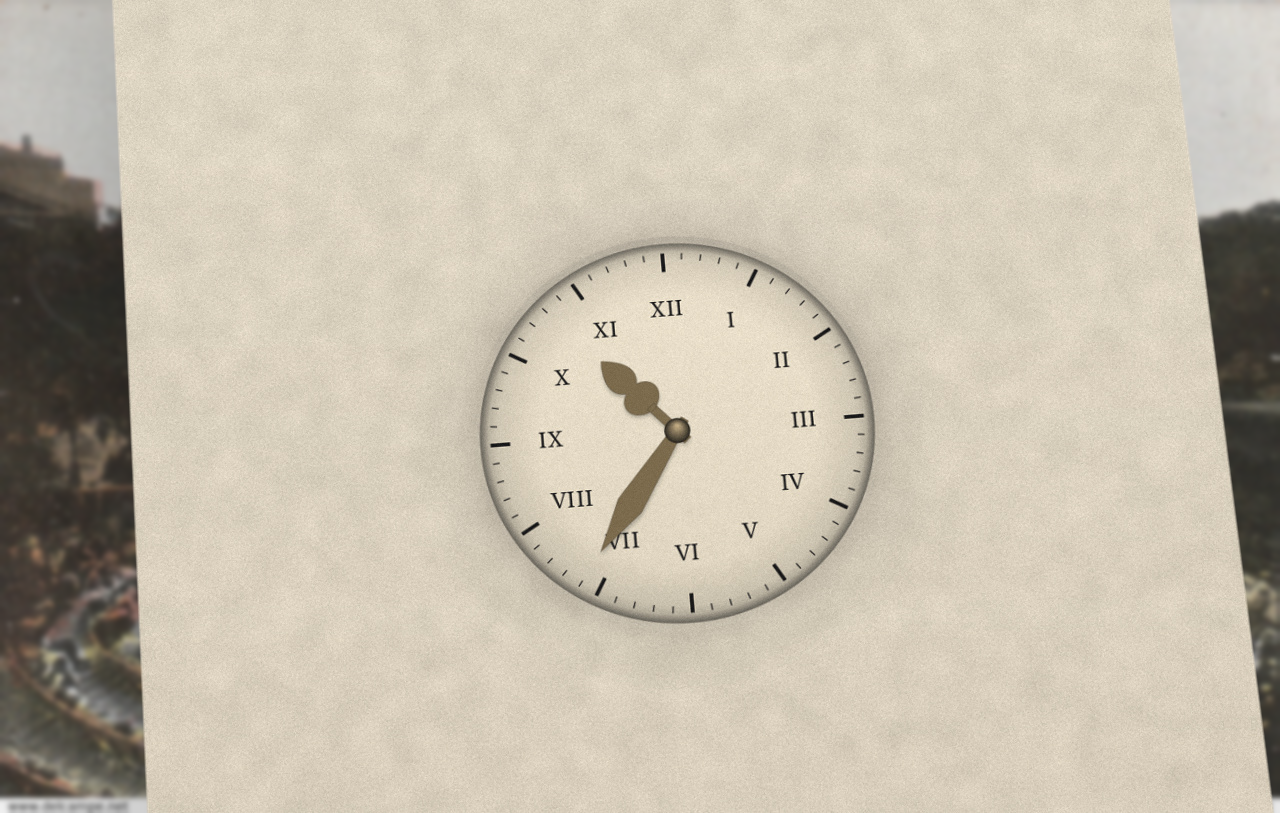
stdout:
h=10 m=36
